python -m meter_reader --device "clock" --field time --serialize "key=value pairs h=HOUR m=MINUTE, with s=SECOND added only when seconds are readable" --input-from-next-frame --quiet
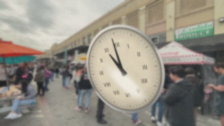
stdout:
h=10 m=59
